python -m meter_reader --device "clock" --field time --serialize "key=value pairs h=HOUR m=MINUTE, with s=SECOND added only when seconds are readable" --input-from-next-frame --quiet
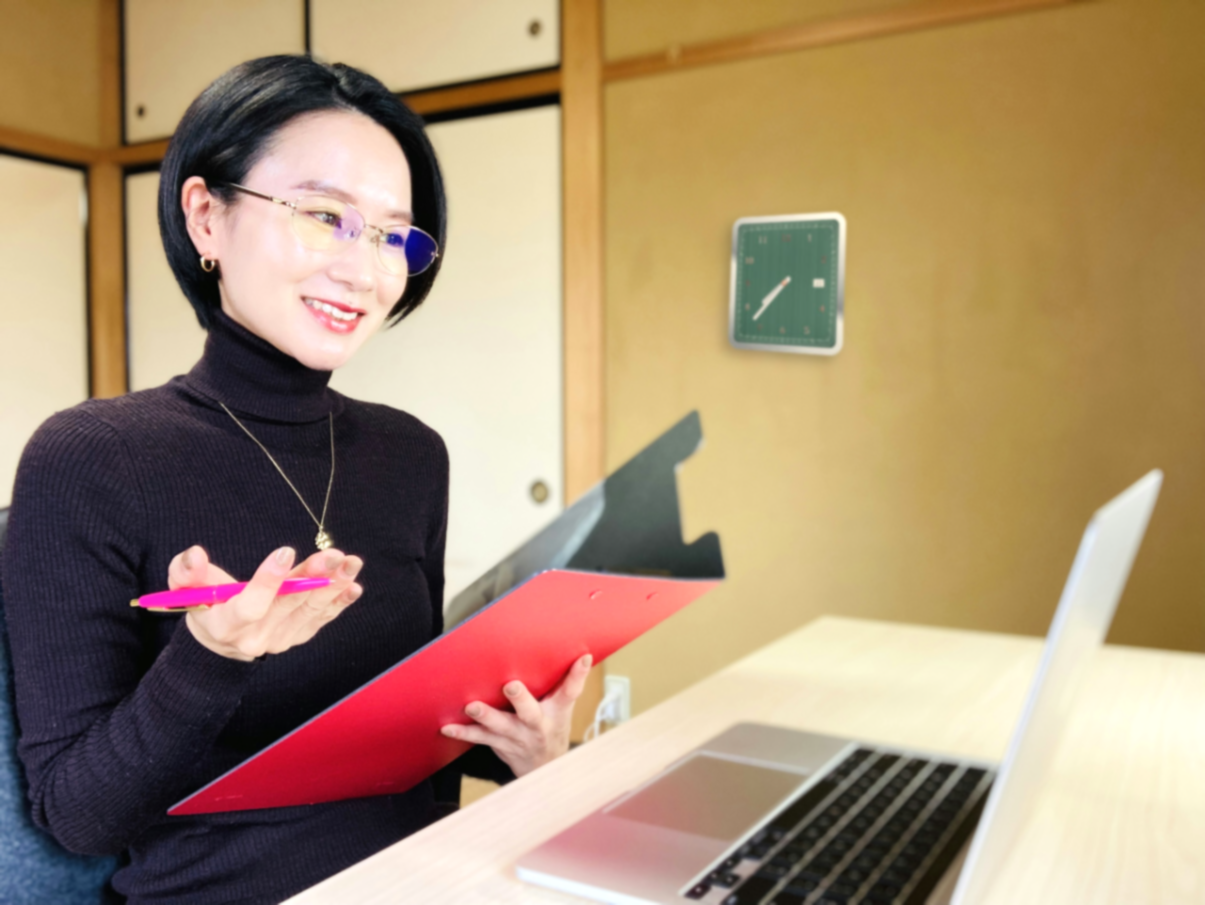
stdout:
h=7 m=37
